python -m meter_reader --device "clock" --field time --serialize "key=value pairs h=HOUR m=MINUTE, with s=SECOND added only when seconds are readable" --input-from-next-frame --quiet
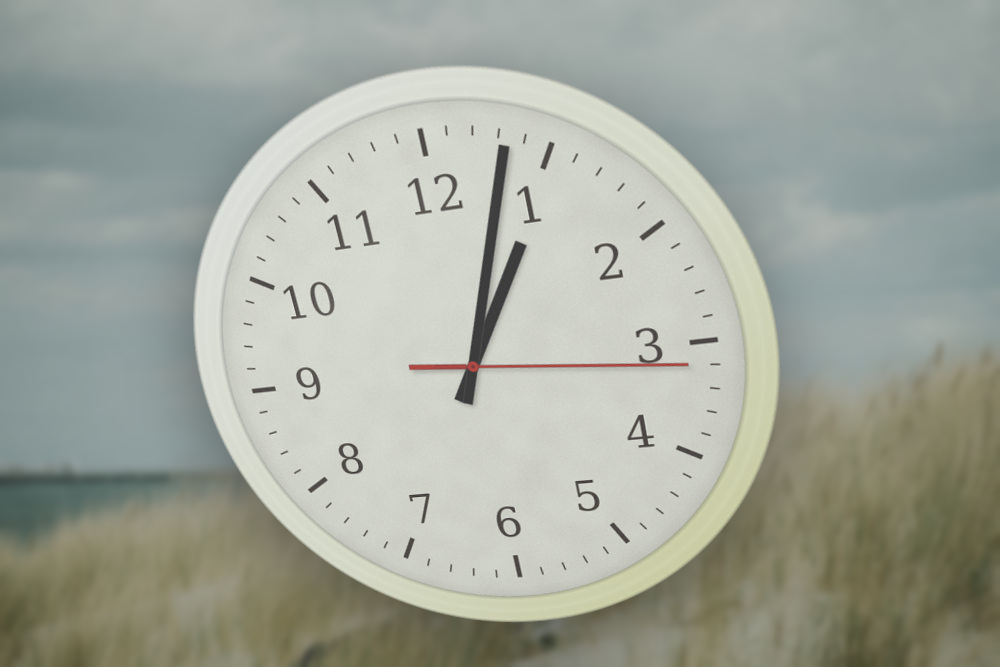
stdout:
h=1 m=3 s=16
